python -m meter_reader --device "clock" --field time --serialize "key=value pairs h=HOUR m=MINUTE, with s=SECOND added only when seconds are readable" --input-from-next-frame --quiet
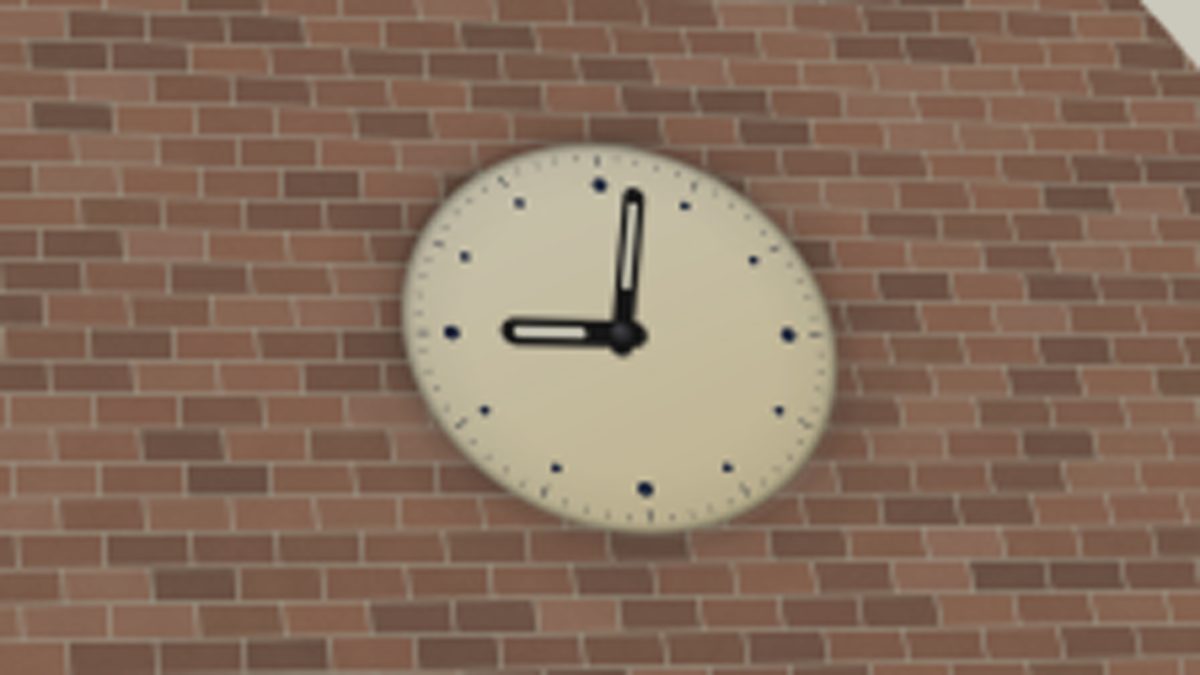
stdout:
h=9 m=2
